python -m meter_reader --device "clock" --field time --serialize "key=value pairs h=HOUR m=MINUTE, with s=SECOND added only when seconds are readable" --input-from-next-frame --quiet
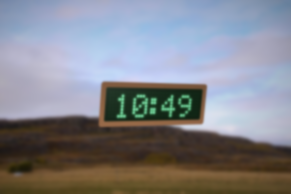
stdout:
h=10 m=49
